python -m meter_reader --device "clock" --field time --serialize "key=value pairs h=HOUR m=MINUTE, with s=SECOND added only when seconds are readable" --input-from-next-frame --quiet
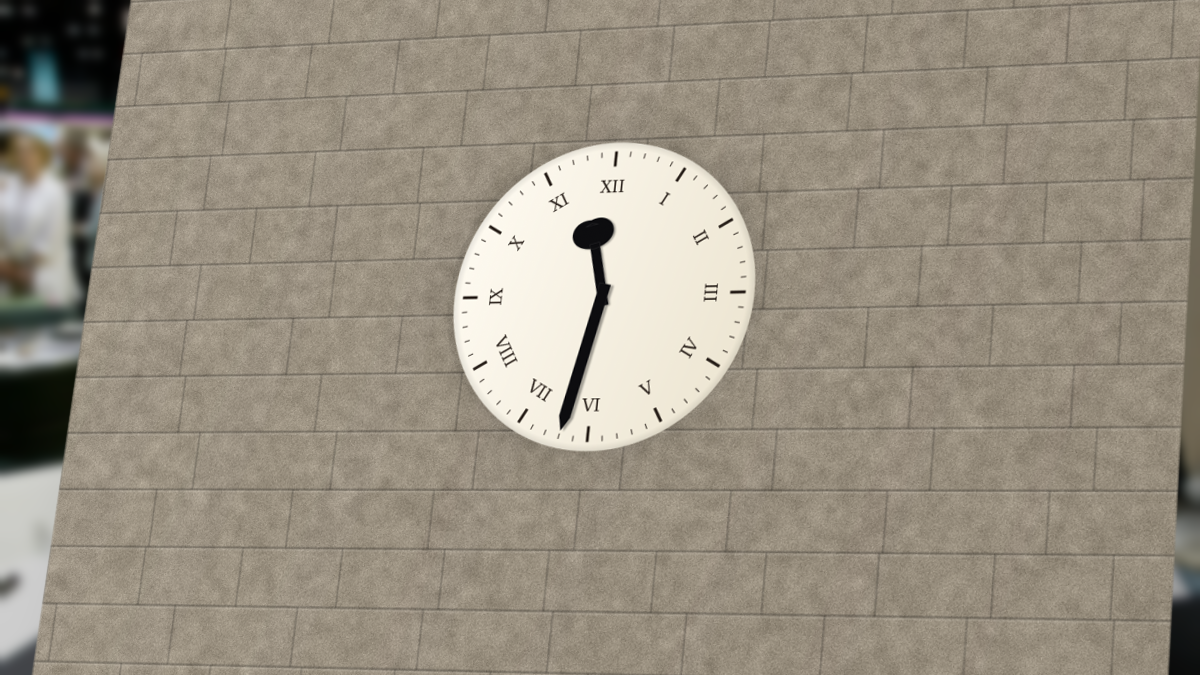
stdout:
h=11 m=32
